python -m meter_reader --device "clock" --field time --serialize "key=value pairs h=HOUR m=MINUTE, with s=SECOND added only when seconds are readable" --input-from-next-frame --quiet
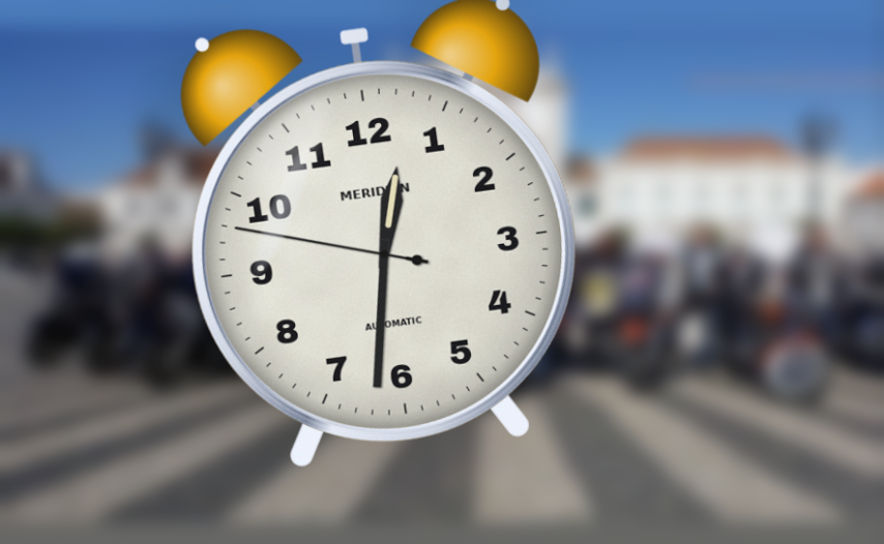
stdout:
h=12 m=31 s=48
